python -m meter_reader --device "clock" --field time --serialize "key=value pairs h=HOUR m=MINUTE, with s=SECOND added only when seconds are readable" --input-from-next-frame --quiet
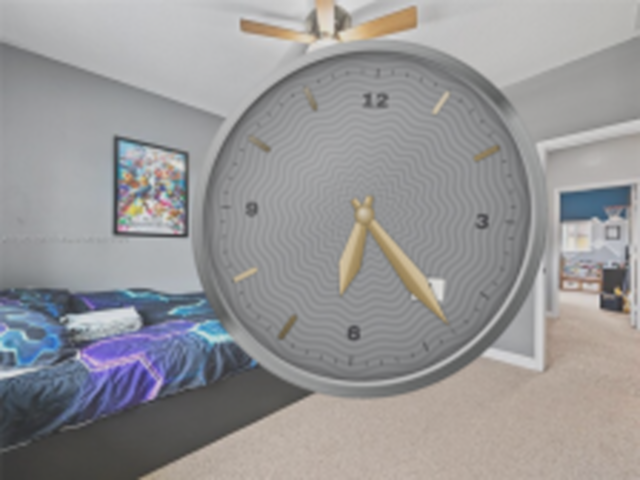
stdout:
h=6 m=23
